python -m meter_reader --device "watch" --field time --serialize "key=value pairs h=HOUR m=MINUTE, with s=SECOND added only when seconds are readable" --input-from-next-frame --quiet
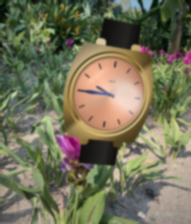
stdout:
h=9 m=45
